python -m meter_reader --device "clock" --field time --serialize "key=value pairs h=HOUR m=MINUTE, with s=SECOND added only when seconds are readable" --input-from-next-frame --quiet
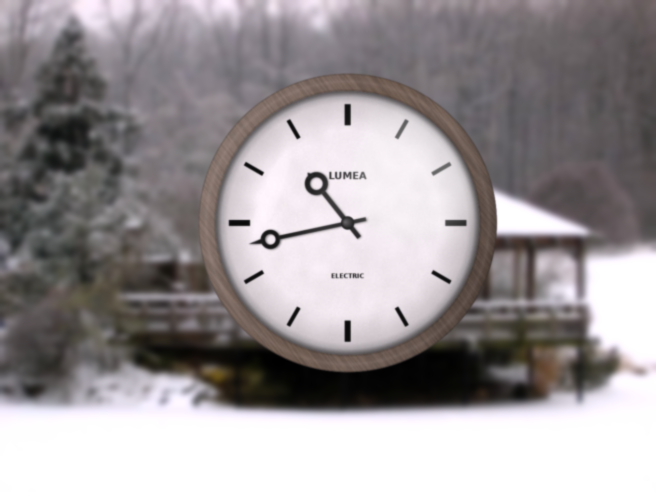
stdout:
h=10 m=43
